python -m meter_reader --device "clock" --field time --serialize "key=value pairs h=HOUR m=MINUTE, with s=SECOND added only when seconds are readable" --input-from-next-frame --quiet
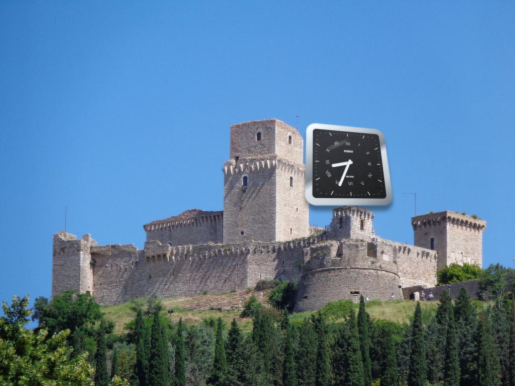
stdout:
h=8 m=34
